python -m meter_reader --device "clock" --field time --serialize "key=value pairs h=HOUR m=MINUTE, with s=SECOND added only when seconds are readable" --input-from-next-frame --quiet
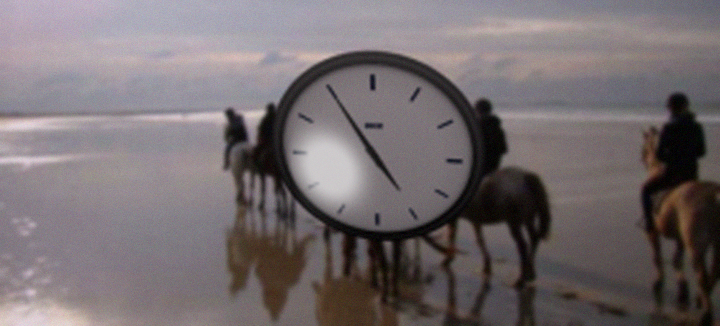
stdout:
h=4 m=55
